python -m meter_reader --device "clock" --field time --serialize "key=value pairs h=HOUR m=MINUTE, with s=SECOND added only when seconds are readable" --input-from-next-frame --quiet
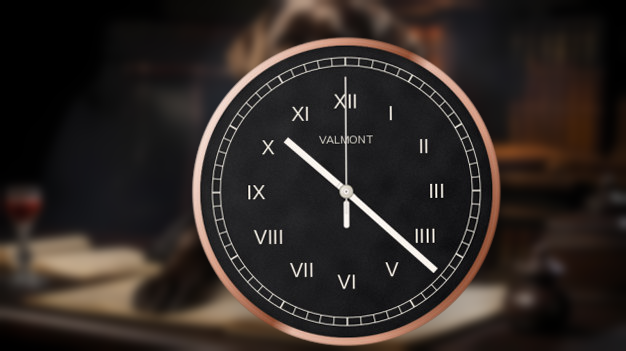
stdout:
h=10 m=22 s=0
